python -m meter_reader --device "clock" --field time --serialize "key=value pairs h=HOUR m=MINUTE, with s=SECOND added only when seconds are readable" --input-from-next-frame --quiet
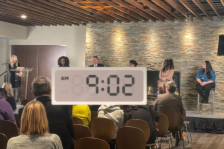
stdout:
h=9 m=2
